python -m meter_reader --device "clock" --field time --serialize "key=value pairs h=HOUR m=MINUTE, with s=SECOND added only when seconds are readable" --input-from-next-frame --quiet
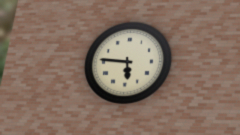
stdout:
h=5 m=46
